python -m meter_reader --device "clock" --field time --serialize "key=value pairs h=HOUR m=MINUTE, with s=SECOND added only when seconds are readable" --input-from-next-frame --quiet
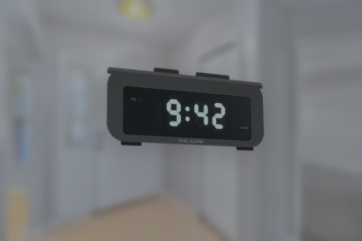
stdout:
h=9 m=42
